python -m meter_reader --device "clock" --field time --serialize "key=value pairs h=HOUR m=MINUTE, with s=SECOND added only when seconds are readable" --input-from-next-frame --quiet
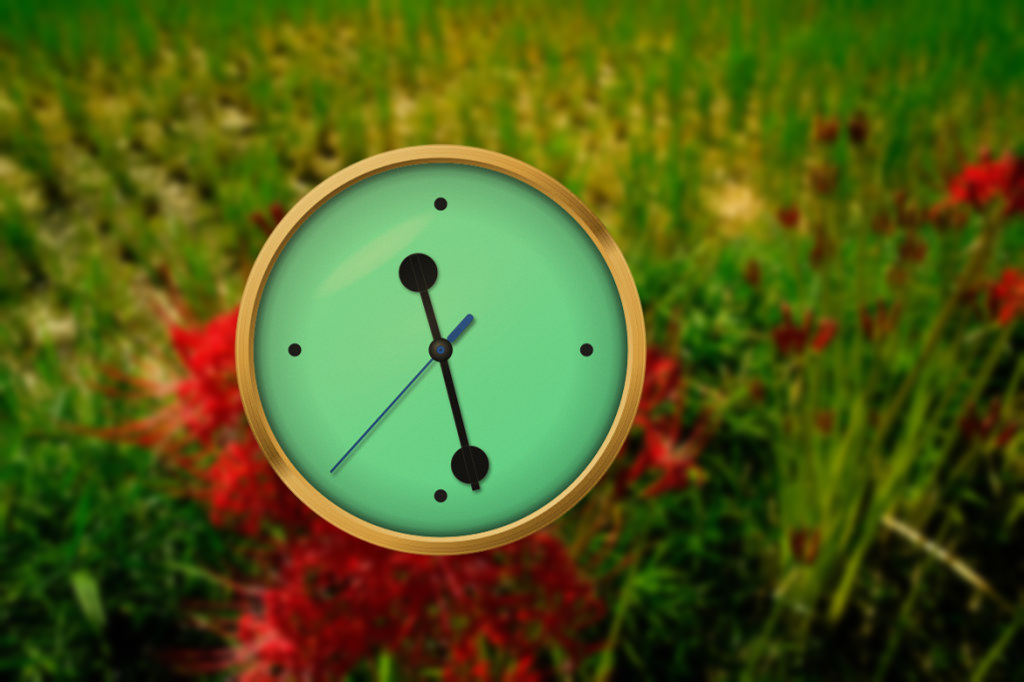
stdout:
h=11 m=27 s=37
